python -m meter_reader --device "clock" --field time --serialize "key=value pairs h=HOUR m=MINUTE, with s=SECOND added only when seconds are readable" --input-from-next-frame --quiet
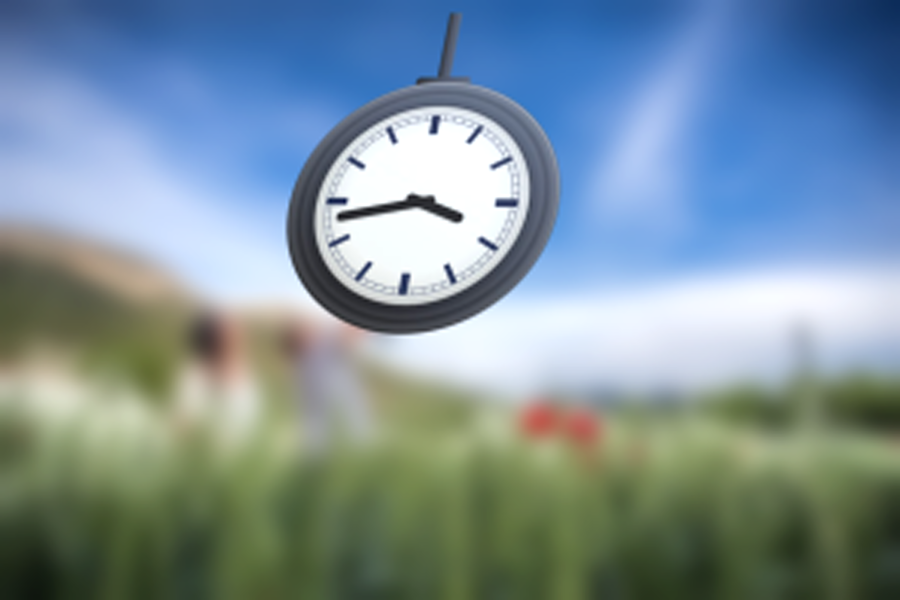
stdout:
h=3 m=43
